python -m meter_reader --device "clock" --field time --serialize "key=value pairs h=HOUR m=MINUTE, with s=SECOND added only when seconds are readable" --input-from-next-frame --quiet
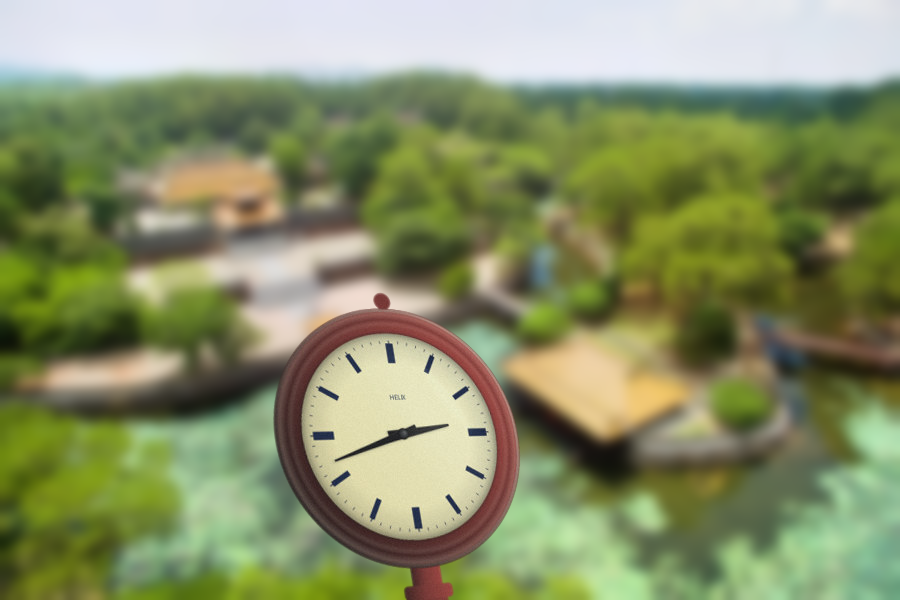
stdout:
h=2 m=42
